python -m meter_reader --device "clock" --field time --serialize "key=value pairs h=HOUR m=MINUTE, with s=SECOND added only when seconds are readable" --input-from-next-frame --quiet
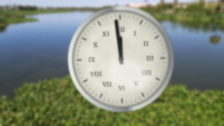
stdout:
h=11 m=59
